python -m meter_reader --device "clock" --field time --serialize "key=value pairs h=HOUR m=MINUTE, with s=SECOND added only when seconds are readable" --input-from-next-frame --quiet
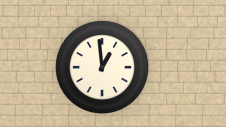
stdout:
h=12 m=59
